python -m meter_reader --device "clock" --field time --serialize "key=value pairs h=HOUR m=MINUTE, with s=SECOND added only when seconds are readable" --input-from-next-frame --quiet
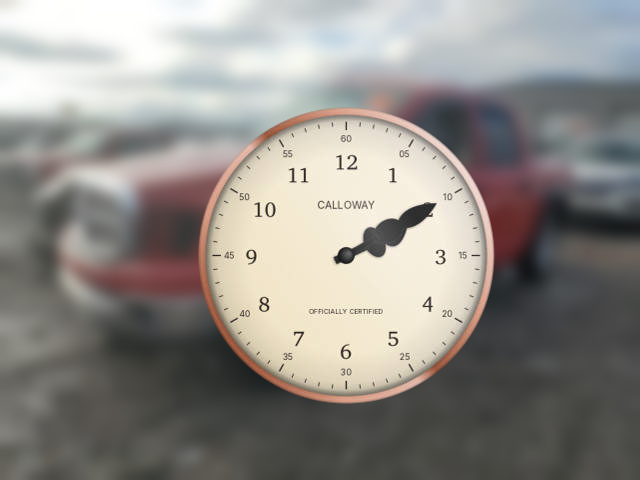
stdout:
h=2 m=10
